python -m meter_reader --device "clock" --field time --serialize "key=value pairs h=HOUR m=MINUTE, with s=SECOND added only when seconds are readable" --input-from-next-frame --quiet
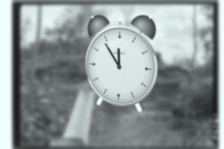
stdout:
h=11 m=54
